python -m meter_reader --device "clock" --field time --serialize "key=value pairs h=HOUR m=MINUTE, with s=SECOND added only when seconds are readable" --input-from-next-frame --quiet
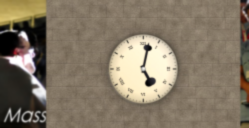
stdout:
h=5 m=2
